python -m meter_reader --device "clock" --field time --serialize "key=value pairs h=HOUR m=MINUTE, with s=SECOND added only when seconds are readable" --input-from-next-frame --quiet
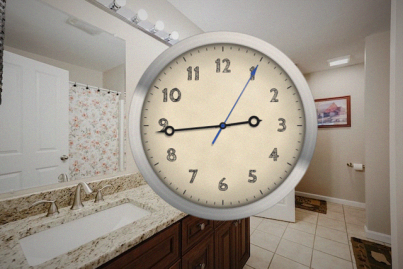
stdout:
h=2 m=44 s=5
